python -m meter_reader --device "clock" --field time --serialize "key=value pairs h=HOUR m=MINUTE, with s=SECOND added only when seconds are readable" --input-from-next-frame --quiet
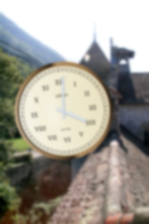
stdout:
h=4 m=1
